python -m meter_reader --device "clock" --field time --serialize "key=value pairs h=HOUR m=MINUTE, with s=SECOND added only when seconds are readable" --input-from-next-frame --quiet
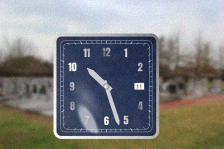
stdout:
h=10 m=27
